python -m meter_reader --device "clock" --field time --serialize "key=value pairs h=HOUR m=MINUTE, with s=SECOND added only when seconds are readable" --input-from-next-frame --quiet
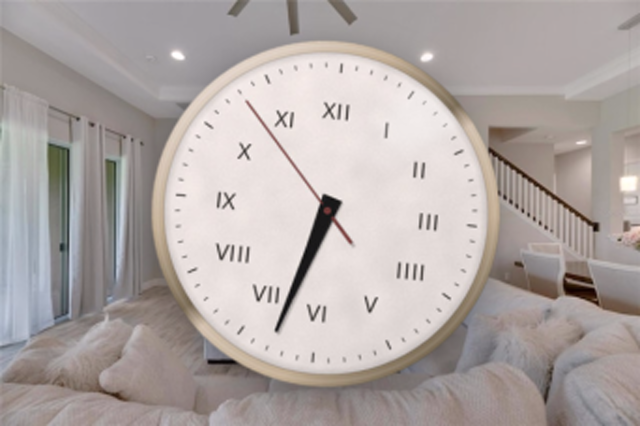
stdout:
h=6 m=32 s=53
